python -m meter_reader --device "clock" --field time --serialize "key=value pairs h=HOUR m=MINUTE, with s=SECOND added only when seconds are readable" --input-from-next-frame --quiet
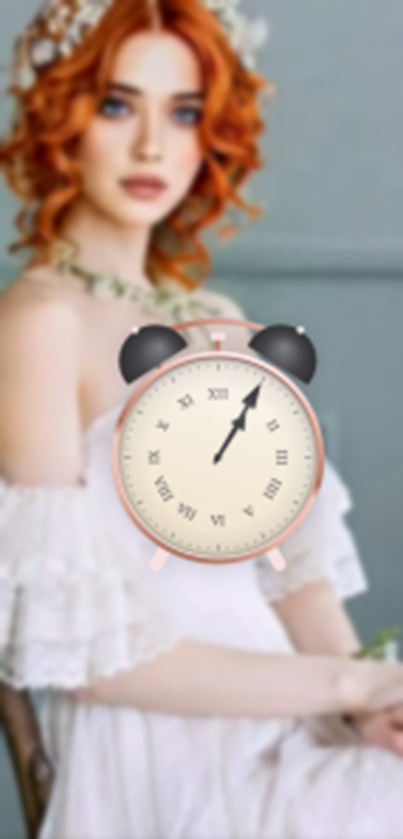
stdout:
h=1 m=5
